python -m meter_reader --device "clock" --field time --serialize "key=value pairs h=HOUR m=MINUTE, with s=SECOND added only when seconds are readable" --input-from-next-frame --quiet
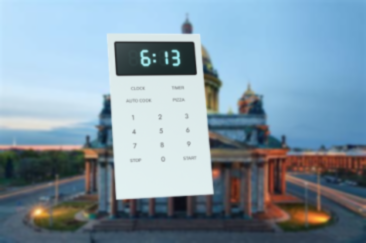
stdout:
h=6 m=13
